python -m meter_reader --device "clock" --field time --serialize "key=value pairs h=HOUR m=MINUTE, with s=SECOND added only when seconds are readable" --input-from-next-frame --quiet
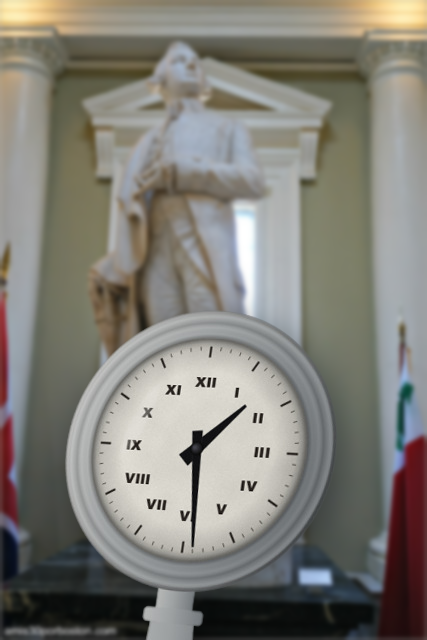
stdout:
h=1 m=29
